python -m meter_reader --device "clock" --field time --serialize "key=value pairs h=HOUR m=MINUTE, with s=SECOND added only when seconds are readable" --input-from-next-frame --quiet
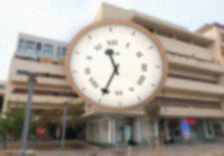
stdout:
h=11 m=35
